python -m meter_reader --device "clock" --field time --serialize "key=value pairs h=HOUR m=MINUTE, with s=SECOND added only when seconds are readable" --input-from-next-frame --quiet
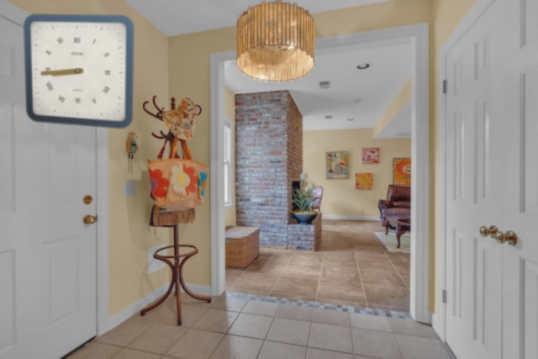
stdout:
h=8 m=44
